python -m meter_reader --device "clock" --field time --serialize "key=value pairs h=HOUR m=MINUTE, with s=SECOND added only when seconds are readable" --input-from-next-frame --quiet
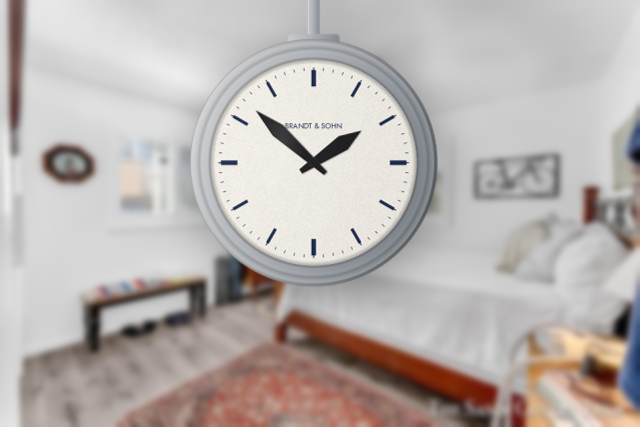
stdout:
h=1 m=52
